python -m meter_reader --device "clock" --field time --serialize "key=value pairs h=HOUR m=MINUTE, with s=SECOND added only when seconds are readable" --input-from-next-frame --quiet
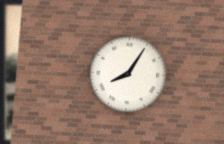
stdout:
h=8 m=5
